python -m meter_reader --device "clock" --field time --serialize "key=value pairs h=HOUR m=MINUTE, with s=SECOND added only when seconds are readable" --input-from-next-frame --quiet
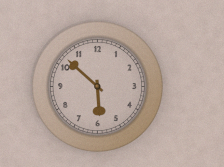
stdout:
h=5 m=52
